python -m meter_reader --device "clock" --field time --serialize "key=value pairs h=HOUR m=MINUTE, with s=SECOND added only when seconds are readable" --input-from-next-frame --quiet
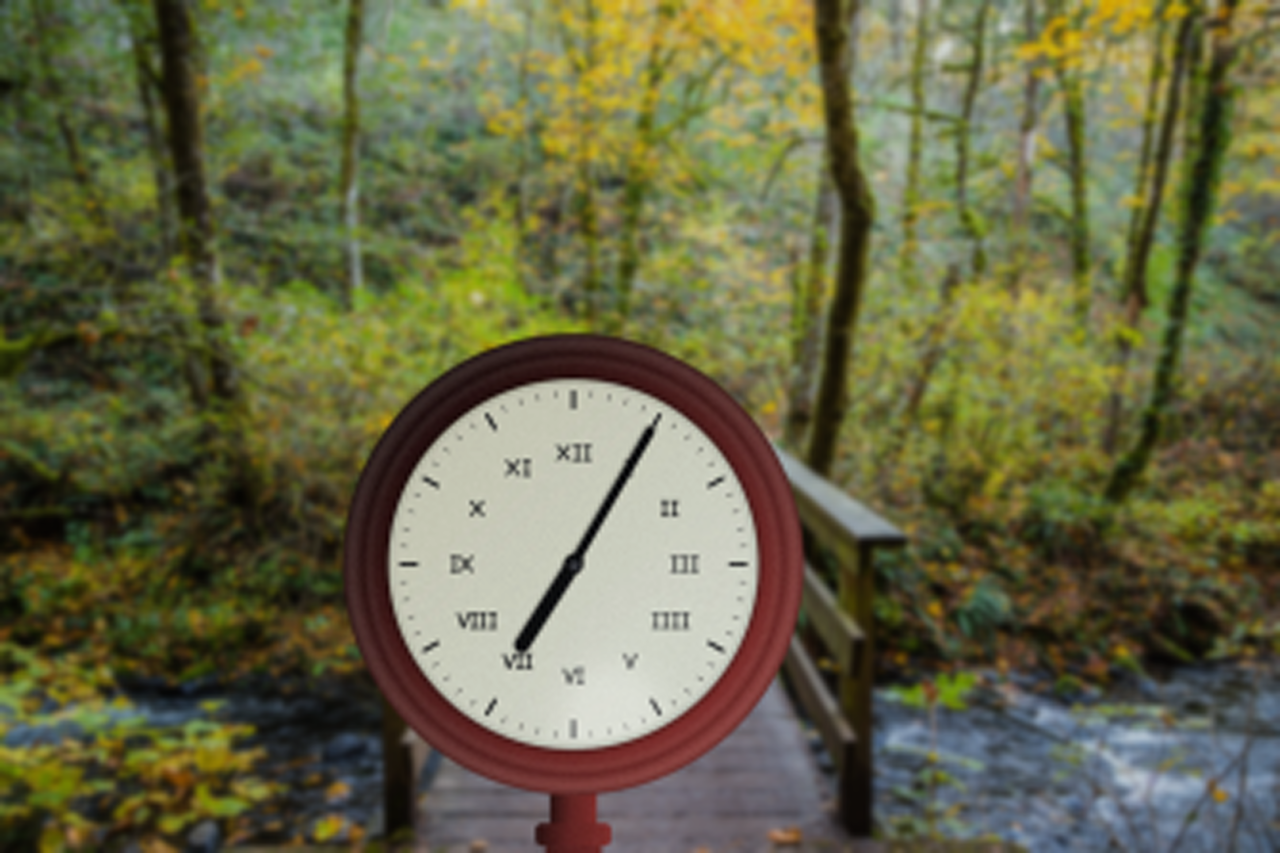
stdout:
h=7 m=5
